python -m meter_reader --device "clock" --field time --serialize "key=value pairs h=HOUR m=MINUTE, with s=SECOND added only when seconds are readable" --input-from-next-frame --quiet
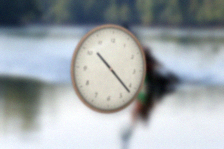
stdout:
h=10 m=22
